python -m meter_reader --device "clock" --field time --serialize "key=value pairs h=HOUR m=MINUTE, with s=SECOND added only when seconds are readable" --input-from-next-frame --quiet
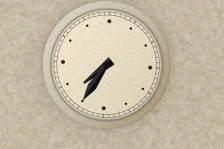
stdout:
h=7 m=35
